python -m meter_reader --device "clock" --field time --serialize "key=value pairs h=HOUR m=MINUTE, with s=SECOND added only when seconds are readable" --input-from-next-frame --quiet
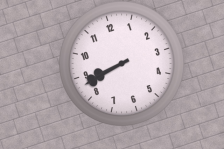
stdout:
h=8 m=43
